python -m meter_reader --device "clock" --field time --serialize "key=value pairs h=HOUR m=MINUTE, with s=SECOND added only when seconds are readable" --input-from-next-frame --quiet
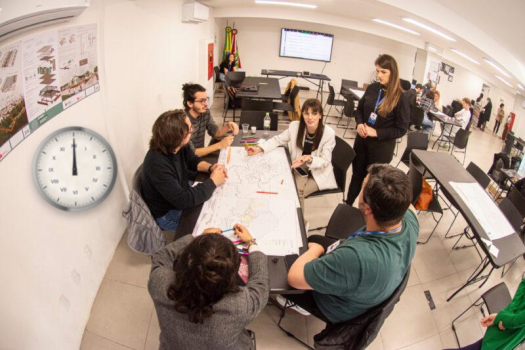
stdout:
h=12 m=0
